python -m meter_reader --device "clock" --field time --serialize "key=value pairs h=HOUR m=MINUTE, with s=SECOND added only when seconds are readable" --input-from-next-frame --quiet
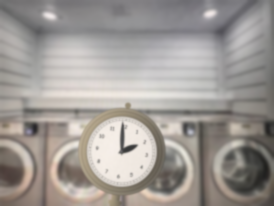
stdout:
h=1 m=59
